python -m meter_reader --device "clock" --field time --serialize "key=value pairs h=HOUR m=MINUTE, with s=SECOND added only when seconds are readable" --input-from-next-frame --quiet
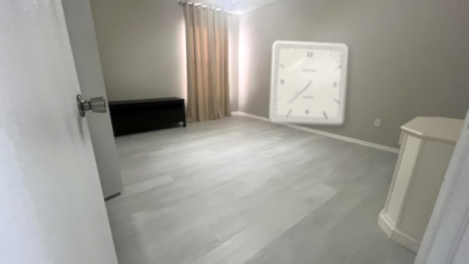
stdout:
h=7 m=37
